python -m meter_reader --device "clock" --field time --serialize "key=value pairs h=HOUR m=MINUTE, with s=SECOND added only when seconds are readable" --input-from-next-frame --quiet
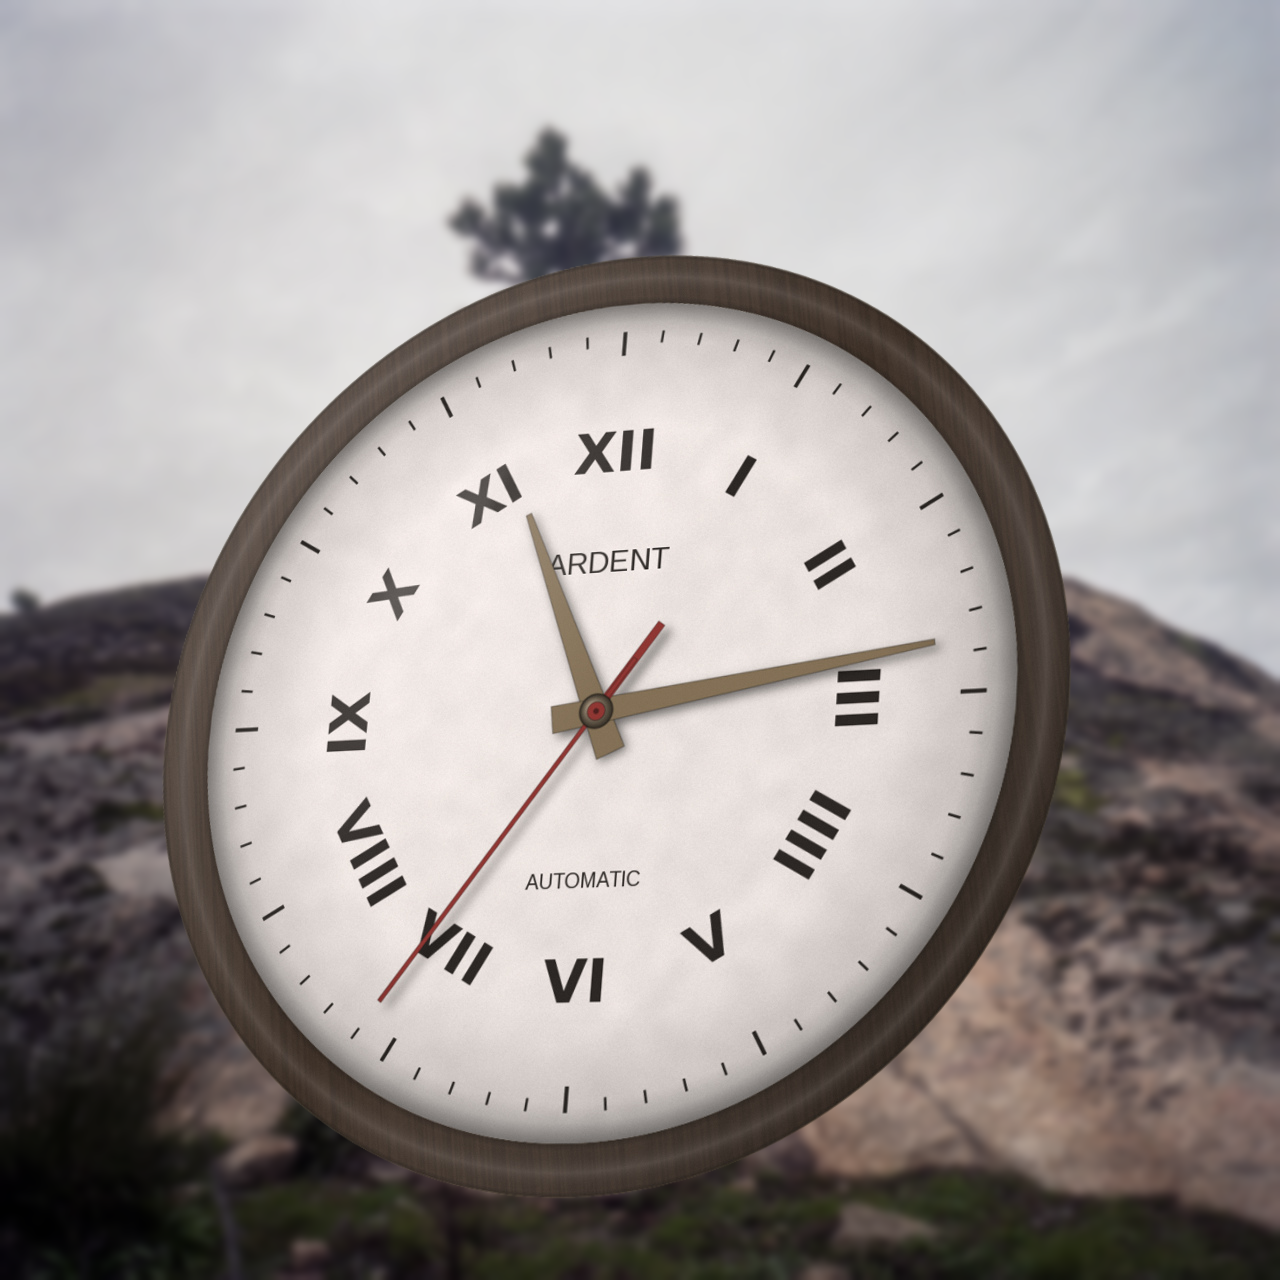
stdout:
h=11 m=13 s=36
